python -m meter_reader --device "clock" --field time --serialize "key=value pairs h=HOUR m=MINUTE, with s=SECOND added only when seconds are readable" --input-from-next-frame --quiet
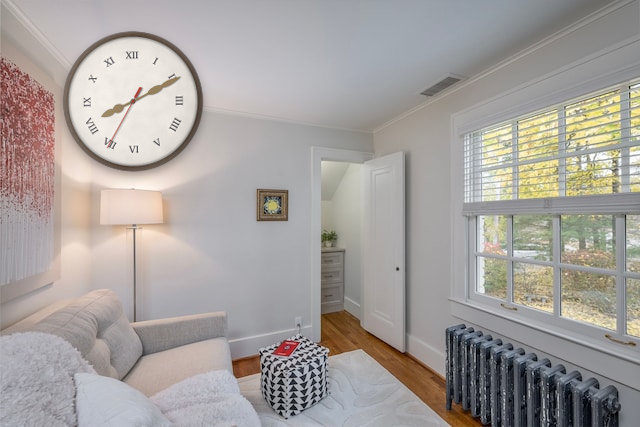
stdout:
h=8 m=10 s=35
